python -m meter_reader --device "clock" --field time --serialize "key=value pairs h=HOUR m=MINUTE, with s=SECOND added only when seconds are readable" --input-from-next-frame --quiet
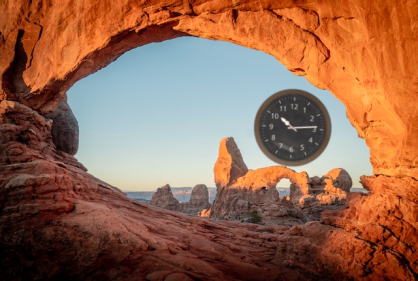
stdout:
h=10 m=14
